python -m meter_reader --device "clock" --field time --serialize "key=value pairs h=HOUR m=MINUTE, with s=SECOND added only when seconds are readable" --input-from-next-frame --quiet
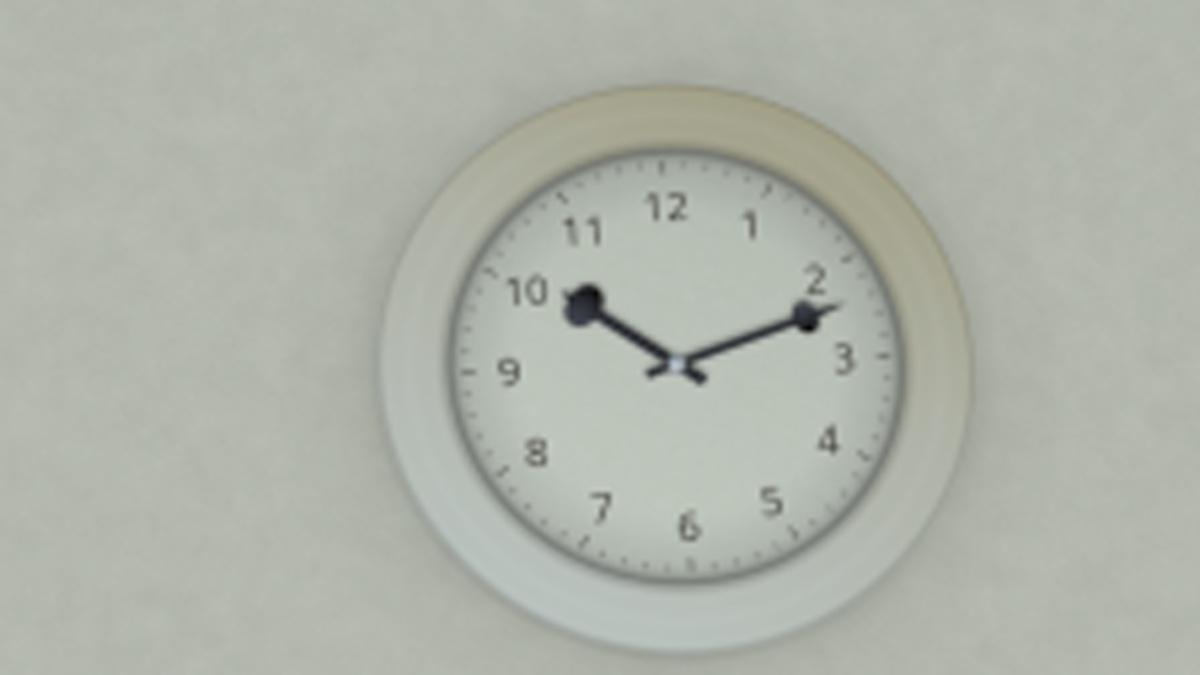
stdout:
h=10 m=12
